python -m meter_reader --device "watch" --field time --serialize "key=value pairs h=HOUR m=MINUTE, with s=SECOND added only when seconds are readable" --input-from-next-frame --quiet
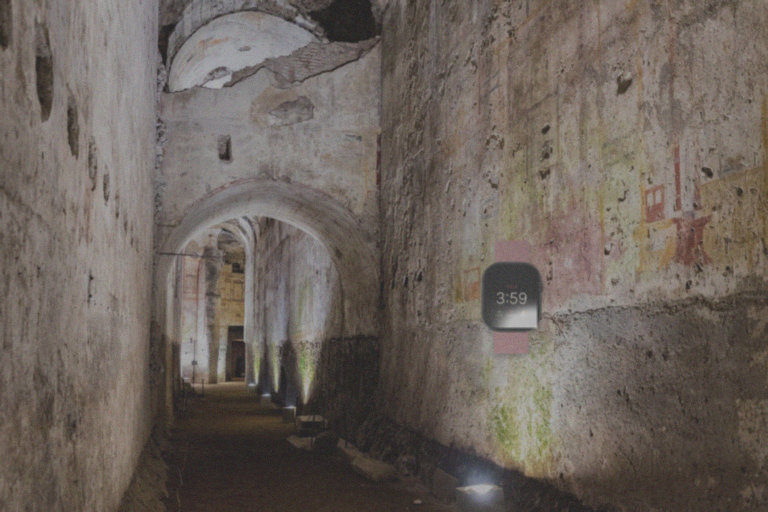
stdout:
h=3 m=59
